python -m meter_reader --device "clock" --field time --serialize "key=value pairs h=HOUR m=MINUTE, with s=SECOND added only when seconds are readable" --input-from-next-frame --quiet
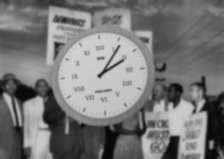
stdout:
h=2 m=6
